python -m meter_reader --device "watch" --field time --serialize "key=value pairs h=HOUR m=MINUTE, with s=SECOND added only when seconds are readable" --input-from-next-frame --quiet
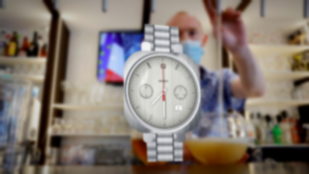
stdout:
h=7 m=30
